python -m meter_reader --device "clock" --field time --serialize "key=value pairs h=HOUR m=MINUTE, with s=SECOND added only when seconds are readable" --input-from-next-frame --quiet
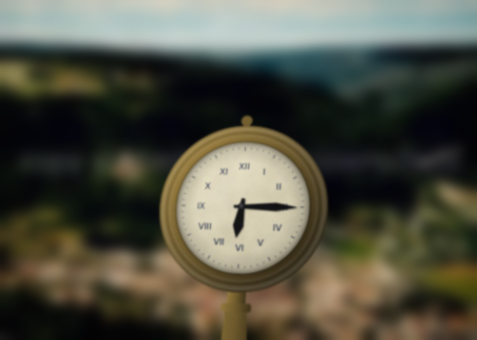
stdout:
h=6 m=15
